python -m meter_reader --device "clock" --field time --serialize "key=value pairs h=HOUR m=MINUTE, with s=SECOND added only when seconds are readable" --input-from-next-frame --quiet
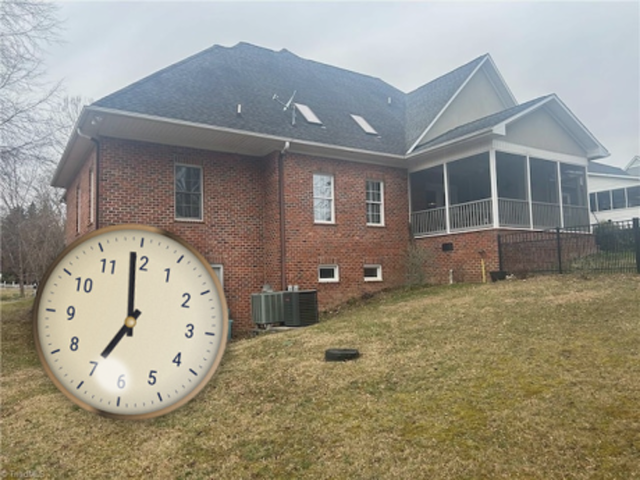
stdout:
h=6 m=59
